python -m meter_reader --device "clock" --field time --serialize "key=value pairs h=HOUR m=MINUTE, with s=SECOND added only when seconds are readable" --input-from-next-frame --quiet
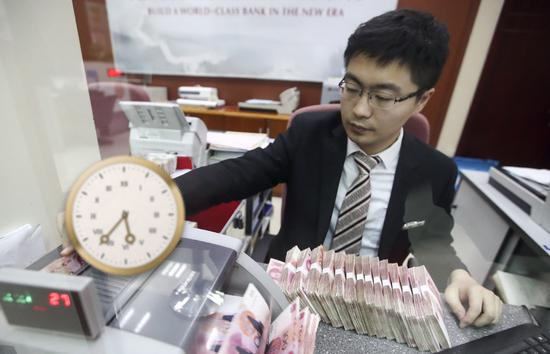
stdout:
h=5 m=37
